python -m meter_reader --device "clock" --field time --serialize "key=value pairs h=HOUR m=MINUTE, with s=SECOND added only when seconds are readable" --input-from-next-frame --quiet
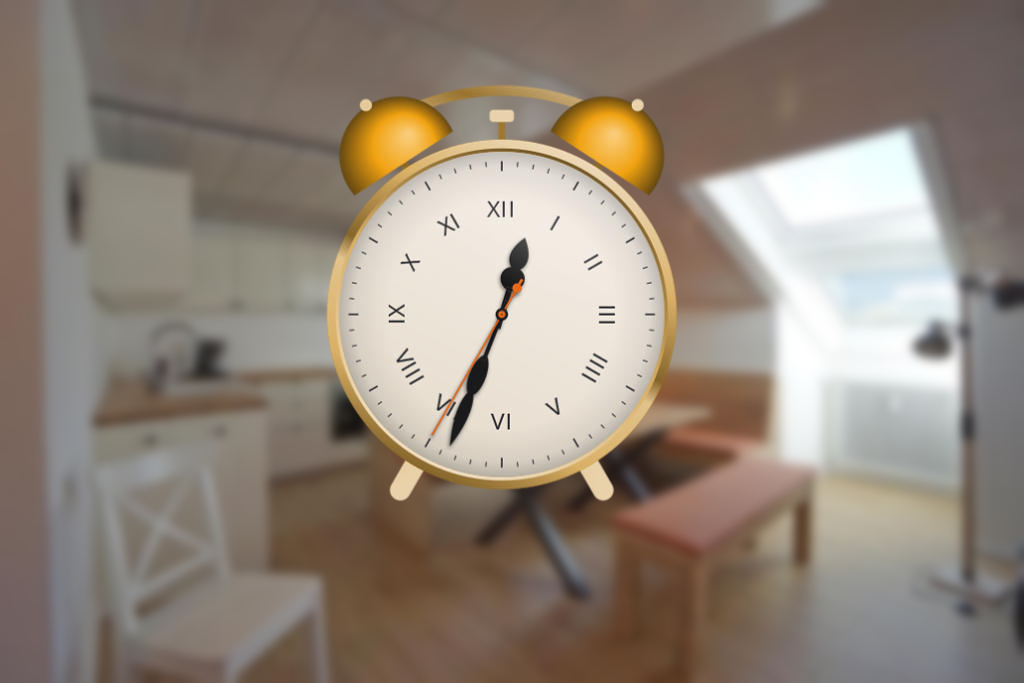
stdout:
h=12 m=33 s=35
